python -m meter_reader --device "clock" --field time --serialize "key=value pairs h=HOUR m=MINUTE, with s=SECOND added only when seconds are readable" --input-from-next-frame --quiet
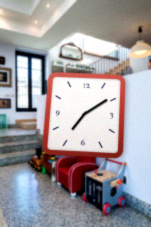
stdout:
h=7 m=9
